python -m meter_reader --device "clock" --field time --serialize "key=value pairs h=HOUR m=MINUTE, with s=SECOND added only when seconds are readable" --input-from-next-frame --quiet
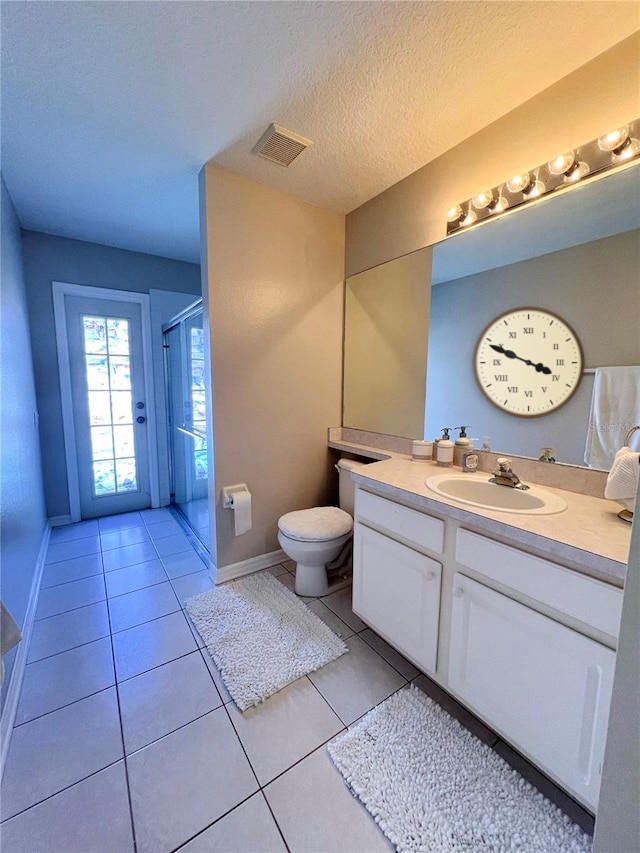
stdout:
h=3 m=49
